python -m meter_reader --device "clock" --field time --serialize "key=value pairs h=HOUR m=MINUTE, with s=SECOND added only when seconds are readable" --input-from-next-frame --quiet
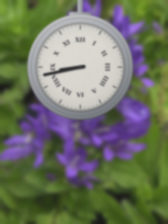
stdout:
h=8 m=43
